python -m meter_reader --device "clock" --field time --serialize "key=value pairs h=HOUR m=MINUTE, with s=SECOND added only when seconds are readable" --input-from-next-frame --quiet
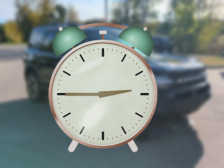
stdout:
h=2 m=45
